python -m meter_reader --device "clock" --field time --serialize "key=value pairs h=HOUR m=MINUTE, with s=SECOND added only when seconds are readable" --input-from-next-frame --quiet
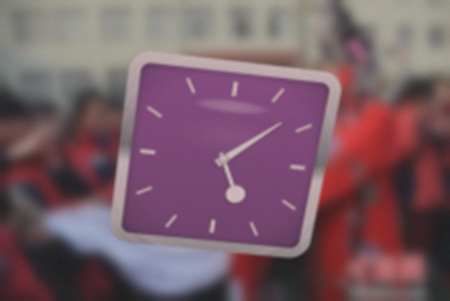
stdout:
h=5 m=8
